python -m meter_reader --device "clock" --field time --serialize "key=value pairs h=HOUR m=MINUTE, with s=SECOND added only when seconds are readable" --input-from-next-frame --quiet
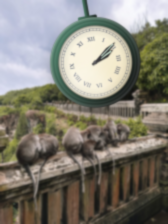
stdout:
h=2 m=9
